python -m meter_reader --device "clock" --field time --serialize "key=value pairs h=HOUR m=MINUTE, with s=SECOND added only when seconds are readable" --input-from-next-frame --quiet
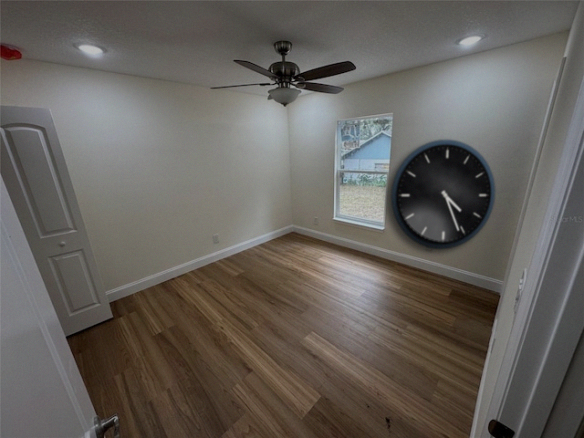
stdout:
h=4 m=26
